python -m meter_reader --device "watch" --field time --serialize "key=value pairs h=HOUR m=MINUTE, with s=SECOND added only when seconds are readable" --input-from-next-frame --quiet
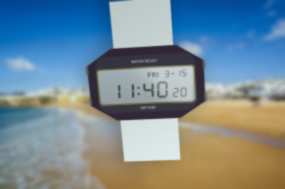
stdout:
h=11 m=40 s=20
